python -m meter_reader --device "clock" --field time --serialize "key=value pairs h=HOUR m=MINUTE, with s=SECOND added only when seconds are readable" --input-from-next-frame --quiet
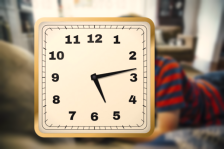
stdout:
h=5 m=13
